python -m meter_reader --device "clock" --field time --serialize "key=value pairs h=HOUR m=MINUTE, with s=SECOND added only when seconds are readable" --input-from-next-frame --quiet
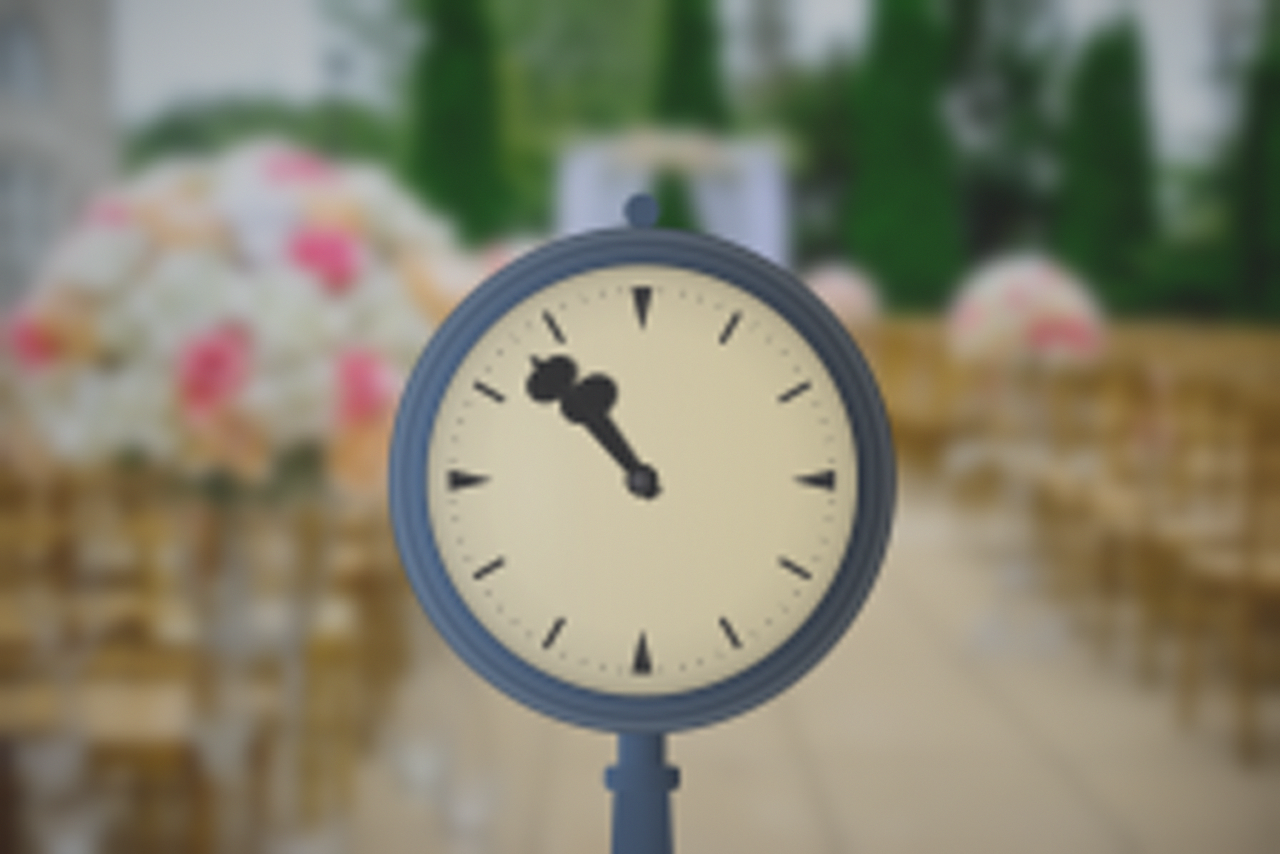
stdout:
h=10 m=53
